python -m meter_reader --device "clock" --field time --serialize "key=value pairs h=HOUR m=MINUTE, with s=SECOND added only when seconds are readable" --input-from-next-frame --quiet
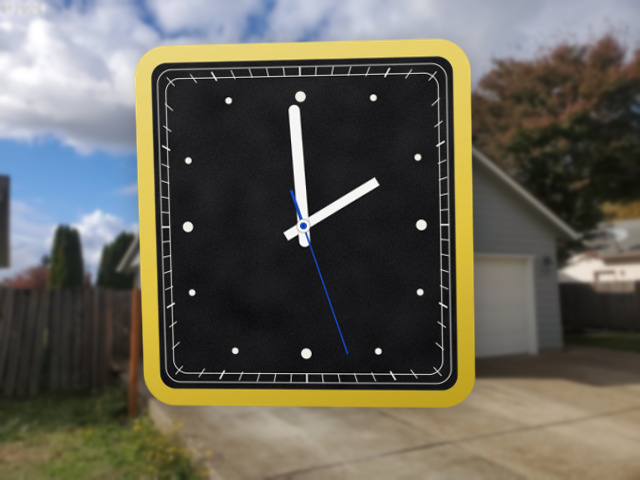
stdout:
h=1 m=59 s=27
